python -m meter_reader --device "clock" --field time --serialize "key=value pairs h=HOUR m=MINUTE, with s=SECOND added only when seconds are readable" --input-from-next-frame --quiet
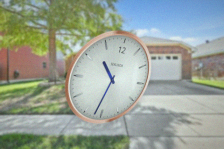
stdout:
h=10 m=32
